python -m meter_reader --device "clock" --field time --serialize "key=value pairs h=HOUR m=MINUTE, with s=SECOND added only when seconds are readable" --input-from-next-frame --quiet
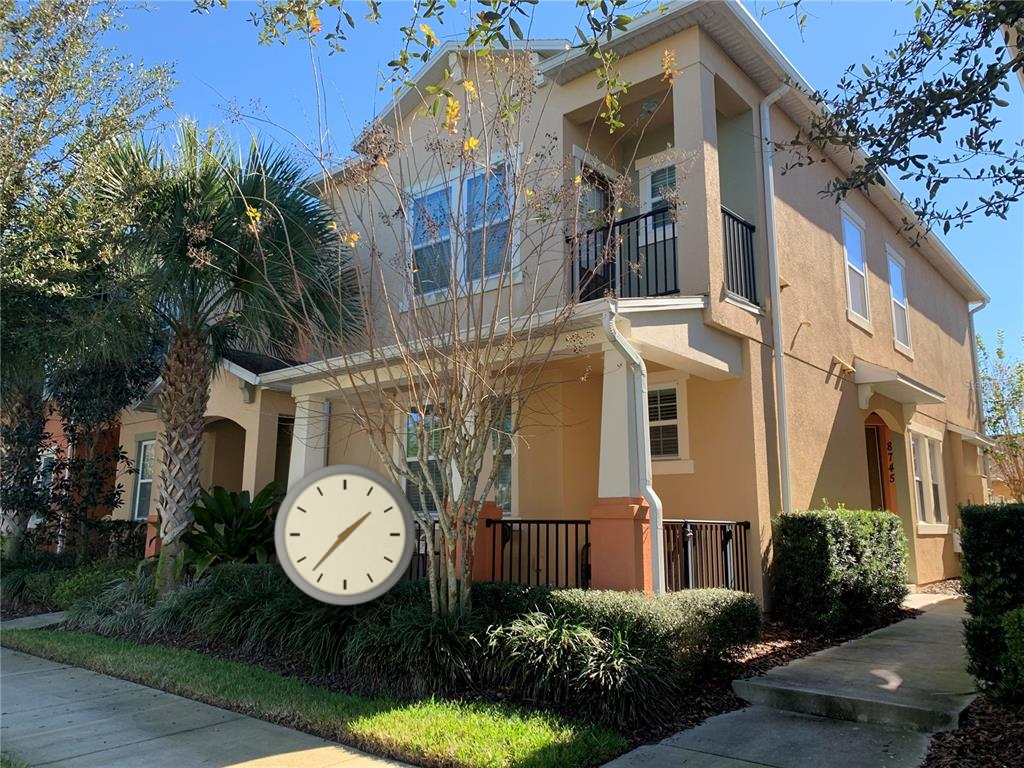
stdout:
h=1 m=37
